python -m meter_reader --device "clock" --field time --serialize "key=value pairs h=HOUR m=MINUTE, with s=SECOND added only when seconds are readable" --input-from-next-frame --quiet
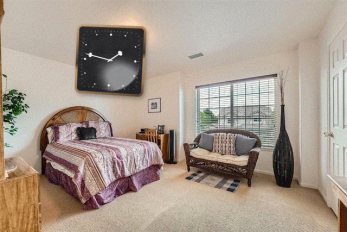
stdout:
h=1 m=47
